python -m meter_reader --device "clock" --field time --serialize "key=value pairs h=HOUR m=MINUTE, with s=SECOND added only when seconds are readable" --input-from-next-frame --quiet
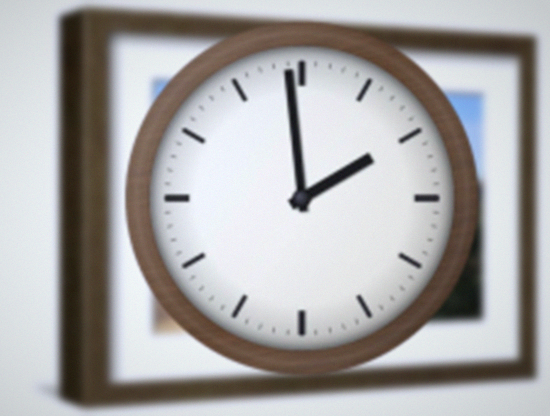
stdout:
h=1 m=59
